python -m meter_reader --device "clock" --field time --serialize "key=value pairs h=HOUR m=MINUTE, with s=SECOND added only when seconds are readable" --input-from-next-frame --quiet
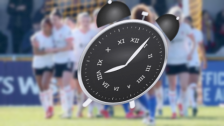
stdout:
h=8 m=4
